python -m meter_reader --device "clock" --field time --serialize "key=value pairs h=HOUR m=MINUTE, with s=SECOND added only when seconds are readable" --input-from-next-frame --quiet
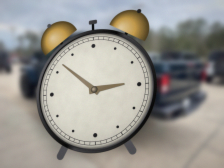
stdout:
h=2 m=52
